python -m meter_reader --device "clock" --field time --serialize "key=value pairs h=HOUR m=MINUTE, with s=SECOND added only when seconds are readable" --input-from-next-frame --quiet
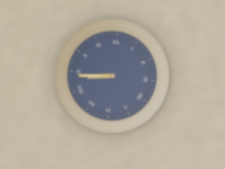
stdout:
h=8 m=44
